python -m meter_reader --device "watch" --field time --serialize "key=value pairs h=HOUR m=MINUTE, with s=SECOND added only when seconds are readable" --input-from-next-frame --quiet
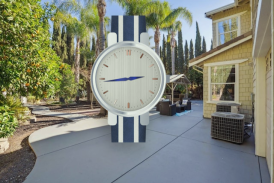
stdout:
h=2 m=44
